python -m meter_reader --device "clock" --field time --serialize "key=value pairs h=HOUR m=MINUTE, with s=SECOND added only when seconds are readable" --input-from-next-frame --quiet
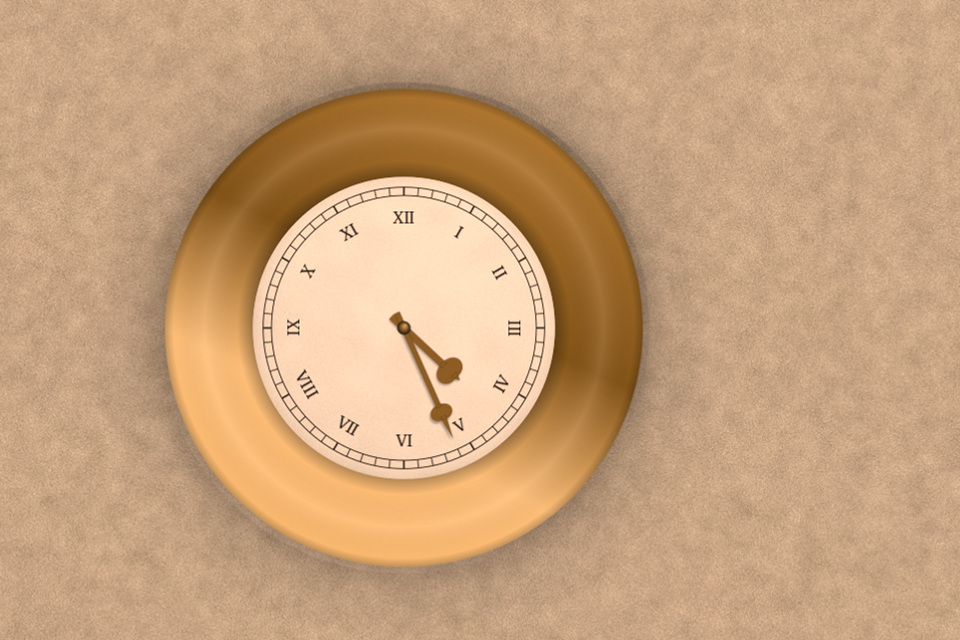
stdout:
h=4 m=26
